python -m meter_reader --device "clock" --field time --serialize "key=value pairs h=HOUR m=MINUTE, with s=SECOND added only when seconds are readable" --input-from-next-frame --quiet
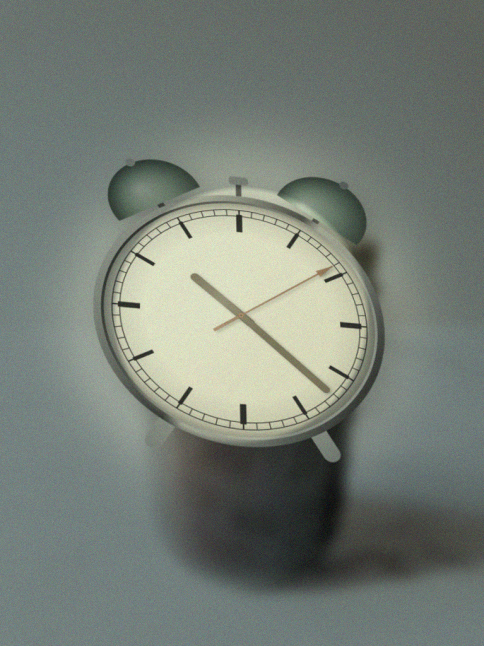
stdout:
h=10 m=22 s=9
